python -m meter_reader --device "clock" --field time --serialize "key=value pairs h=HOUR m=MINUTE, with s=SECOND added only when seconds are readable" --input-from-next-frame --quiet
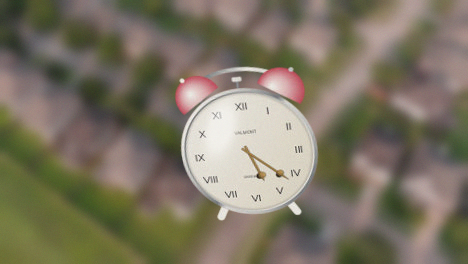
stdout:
h=5 m=22
